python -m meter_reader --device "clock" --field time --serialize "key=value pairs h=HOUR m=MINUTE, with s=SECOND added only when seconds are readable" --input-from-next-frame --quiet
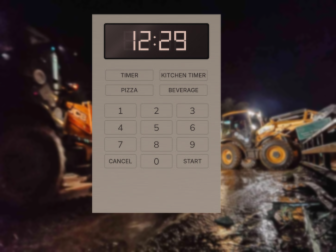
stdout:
h=12 m=29
